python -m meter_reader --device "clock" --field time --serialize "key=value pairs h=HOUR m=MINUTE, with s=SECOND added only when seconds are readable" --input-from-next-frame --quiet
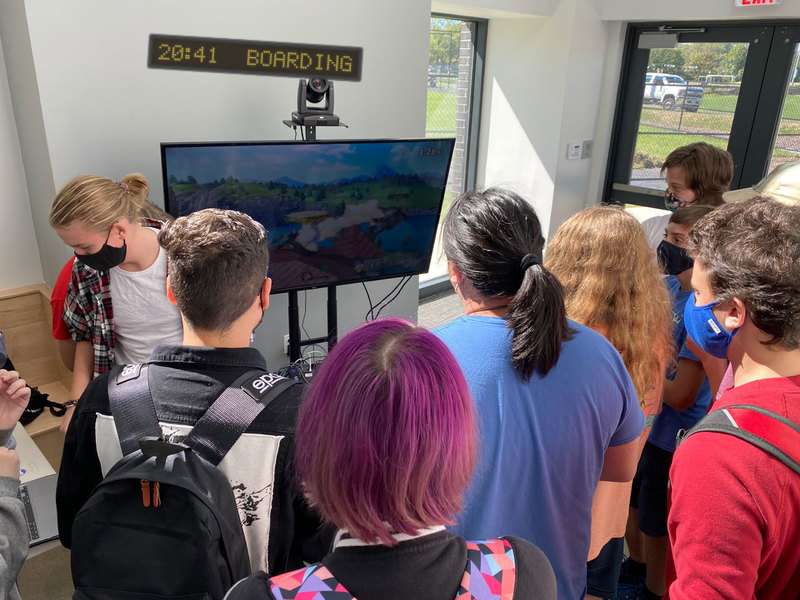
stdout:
h=20 m=41
